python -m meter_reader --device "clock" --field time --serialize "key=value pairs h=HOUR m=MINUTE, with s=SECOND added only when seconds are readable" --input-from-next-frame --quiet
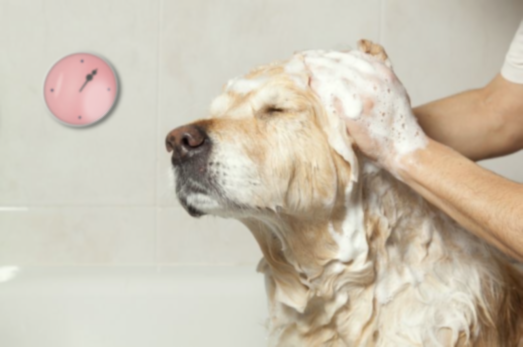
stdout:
h=1 m=6
